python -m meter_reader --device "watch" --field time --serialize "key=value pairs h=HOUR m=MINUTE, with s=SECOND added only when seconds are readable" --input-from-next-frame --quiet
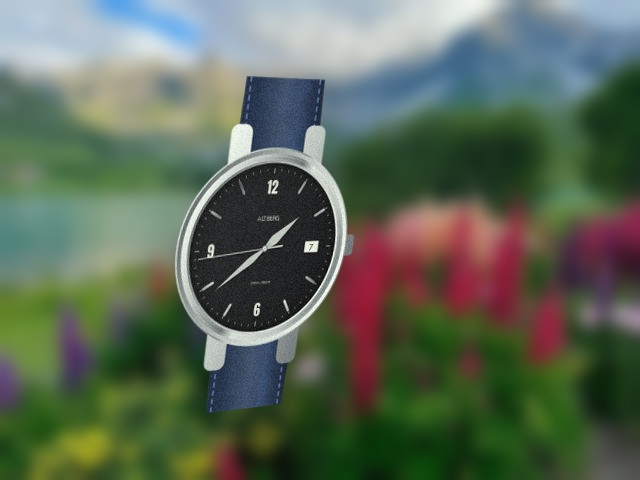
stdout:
h=1 m=38 s=44
